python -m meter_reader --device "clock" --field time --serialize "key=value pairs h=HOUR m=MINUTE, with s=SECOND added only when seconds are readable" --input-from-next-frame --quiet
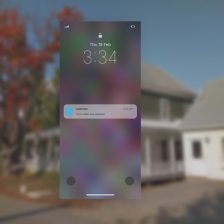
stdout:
h=3 m=34
